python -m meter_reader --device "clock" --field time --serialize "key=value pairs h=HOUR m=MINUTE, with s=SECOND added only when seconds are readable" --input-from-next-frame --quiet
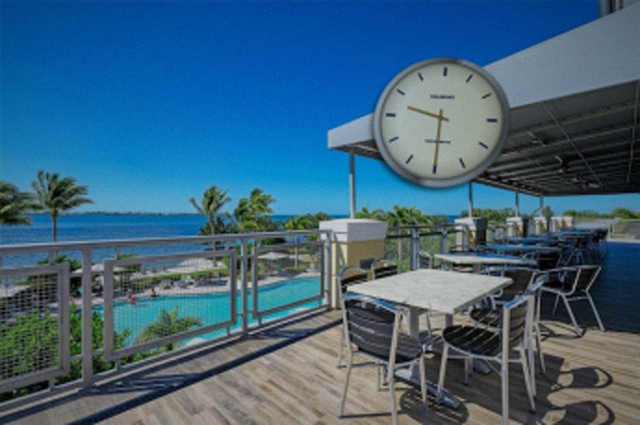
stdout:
h=9 m=30
